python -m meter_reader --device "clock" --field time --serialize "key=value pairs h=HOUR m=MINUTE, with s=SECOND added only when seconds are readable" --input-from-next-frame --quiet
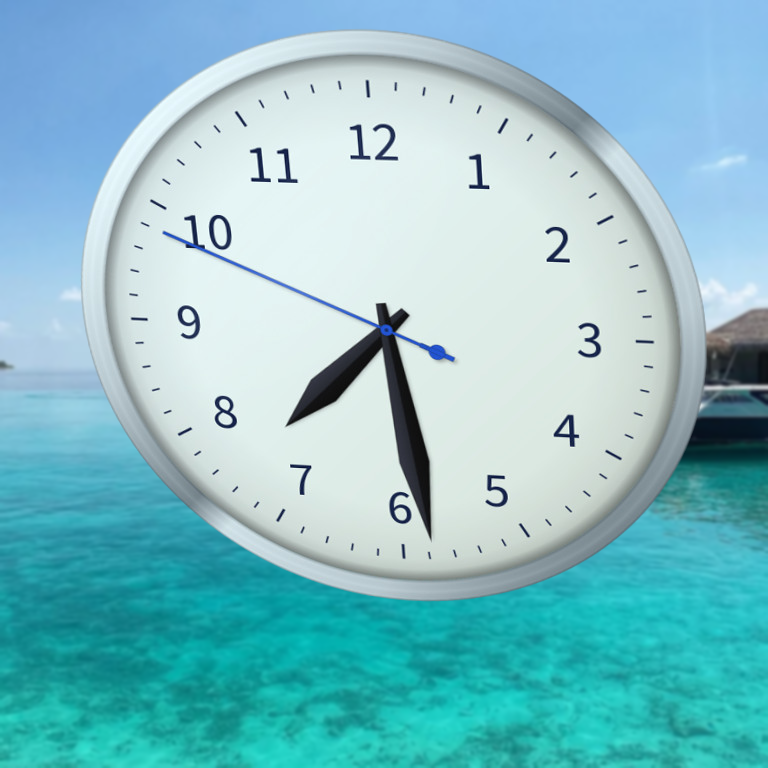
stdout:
h=7 m=28 s=49
